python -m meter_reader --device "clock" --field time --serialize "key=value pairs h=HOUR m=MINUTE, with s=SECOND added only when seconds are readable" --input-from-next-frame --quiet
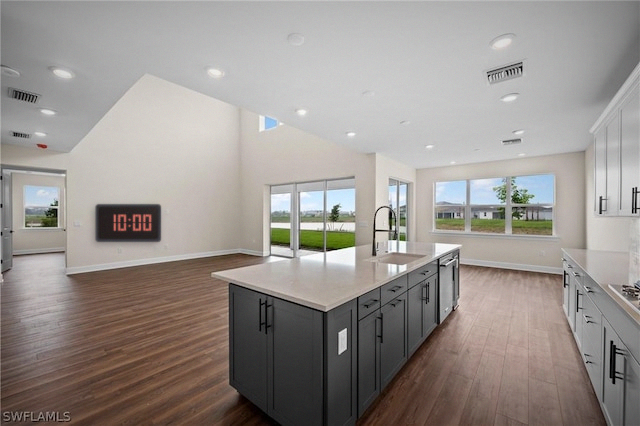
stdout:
h=10 m=0
